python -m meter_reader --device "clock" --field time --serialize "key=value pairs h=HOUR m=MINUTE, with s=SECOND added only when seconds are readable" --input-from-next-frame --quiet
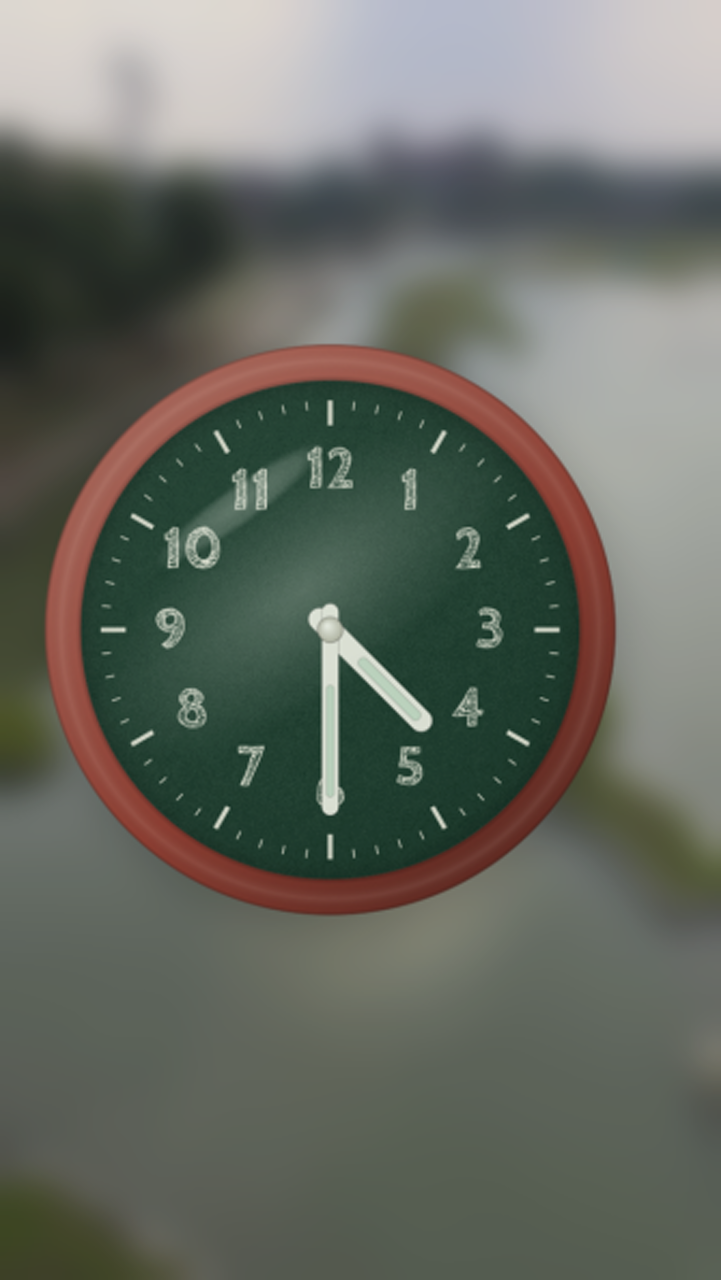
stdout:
h=4 m=30
